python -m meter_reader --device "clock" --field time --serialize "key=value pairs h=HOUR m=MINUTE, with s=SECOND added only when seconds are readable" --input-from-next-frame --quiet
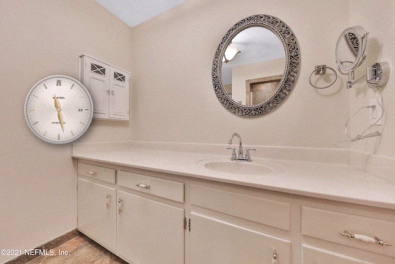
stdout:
h=11 m=28
